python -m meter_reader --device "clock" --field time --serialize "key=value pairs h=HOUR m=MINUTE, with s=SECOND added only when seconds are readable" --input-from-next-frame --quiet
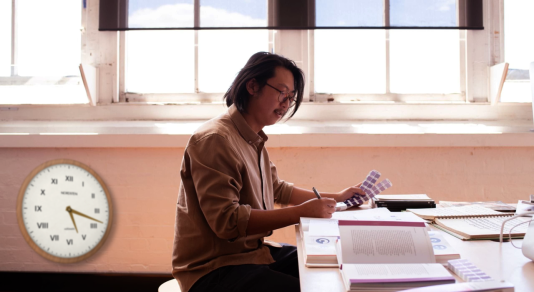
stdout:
h=5 m=18
